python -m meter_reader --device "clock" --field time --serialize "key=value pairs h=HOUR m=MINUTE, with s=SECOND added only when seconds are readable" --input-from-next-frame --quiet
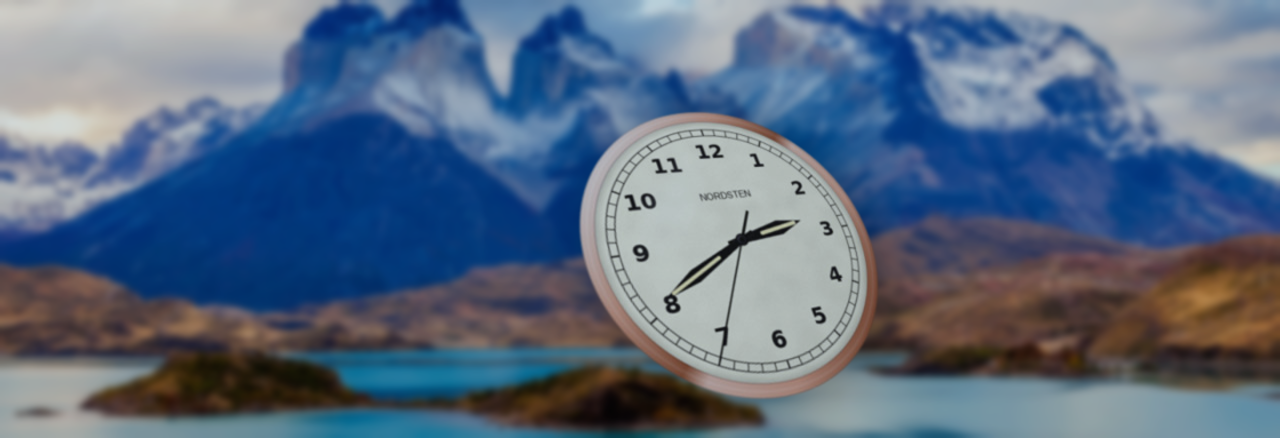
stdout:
h=2 m=40 s=35
